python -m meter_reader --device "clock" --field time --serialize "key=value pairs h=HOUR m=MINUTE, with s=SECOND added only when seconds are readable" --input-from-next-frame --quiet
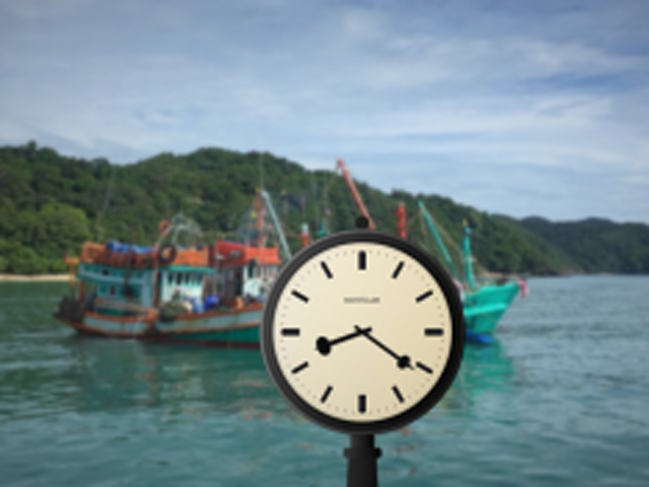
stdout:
h=8 m=21
